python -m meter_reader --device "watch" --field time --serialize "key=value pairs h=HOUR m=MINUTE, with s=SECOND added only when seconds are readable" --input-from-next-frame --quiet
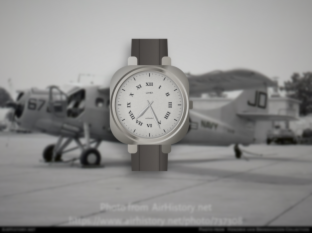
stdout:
h=7 m=26
